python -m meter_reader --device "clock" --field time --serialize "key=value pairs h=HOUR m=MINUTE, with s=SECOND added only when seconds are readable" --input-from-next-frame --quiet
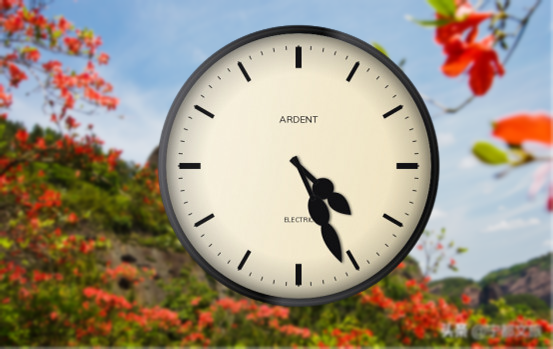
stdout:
h=4 m=26
